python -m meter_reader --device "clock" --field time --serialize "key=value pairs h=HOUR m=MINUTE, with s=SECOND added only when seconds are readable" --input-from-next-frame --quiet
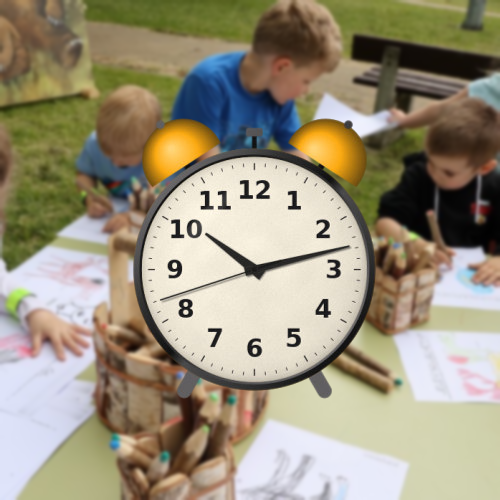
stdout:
h=10 m=12 s=42
